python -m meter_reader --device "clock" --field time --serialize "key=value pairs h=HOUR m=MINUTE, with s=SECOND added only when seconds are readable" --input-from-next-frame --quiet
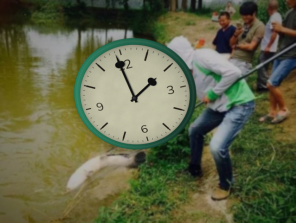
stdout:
h=1 m=59
